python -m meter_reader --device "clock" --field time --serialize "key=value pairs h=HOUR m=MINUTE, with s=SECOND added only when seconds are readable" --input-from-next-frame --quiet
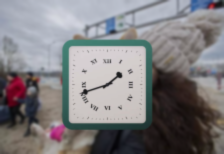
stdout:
h=1 m=42
